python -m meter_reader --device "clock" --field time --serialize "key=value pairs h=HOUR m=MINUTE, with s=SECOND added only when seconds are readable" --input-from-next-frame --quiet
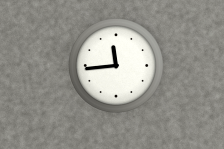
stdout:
h=11 m=44
